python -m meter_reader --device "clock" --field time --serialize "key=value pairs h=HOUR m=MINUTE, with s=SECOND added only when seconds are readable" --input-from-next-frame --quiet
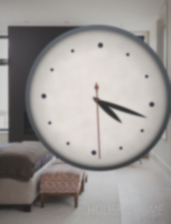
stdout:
h=4 m=17 s=29
